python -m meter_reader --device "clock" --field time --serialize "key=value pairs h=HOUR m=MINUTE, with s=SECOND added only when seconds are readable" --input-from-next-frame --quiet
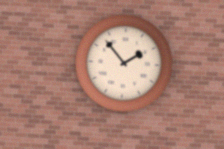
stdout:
h=1 m=53
